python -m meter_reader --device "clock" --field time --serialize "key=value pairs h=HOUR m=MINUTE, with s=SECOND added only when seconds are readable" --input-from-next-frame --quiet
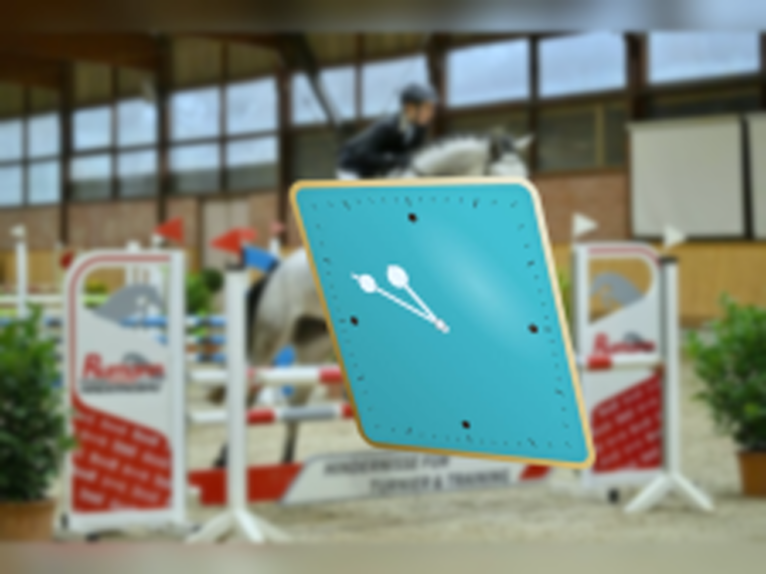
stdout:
h=10 m=50
